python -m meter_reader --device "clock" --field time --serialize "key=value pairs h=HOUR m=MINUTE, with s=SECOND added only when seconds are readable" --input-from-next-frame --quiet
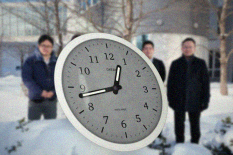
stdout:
h=12 m=43
